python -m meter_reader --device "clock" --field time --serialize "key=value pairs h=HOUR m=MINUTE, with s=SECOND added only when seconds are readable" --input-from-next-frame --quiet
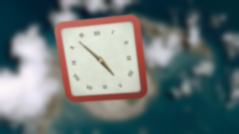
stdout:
h=4 m=53
